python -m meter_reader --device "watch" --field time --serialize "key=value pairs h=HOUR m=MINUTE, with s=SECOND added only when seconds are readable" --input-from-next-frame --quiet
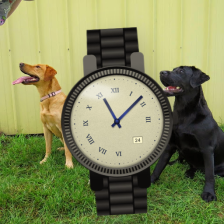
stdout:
h=11 m=8
